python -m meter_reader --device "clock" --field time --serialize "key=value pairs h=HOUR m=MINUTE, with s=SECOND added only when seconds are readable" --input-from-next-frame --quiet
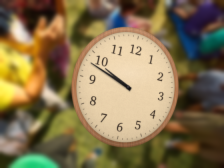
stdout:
h=9 m=48
